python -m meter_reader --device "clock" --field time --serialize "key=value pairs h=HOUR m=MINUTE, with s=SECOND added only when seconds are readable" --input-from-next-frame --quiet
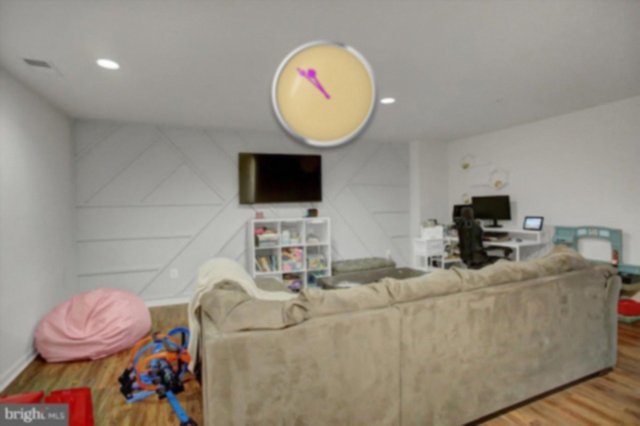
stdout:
h=10 m=52
